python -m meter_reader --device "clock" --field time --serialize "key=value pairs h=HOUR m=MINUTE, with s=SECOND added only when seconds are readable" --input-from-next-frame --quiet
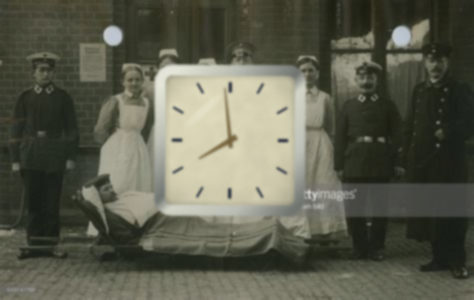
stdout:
h=7 m=59
